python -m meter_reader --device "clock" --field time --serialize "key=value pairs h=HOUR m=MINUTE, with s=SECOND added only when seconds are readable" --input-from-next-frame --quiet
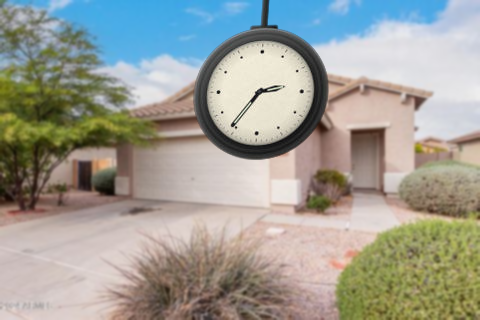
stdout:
h=2 m=36
